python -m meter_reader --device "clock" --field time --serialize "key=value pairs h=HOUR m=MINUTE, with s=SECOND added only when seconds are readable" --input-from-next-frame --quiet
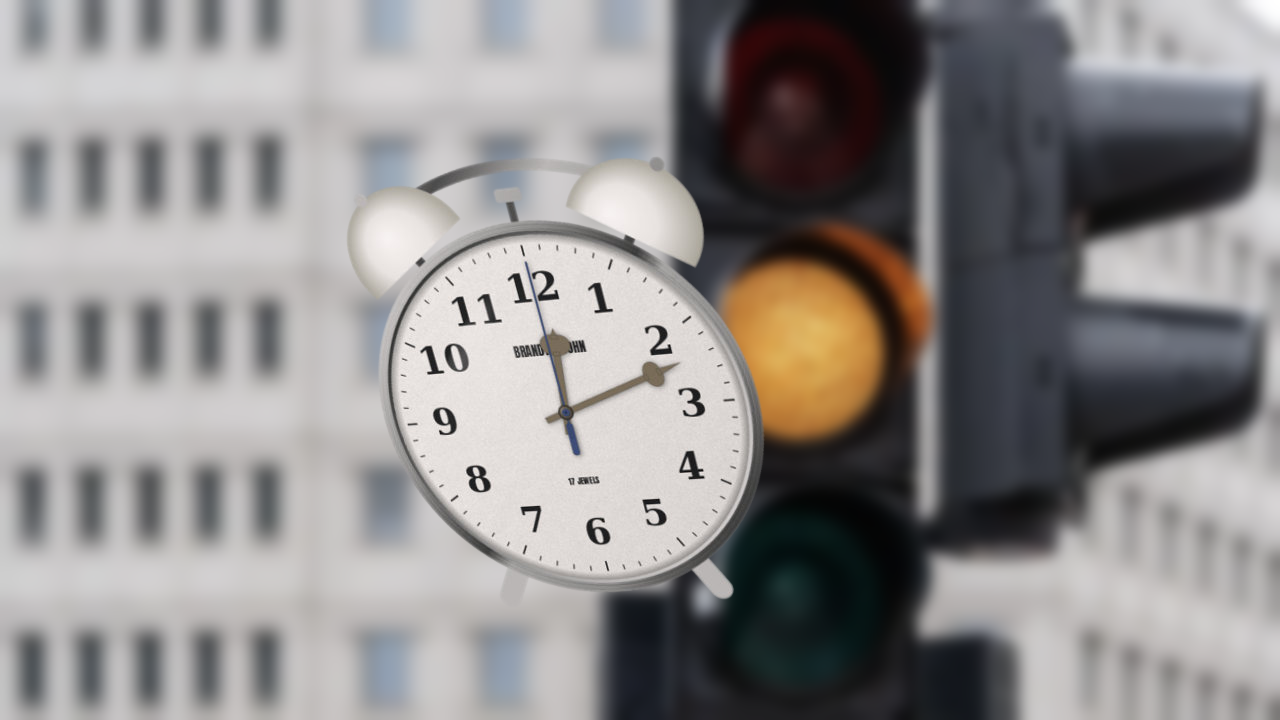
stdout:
h=12 m=12 s=0
